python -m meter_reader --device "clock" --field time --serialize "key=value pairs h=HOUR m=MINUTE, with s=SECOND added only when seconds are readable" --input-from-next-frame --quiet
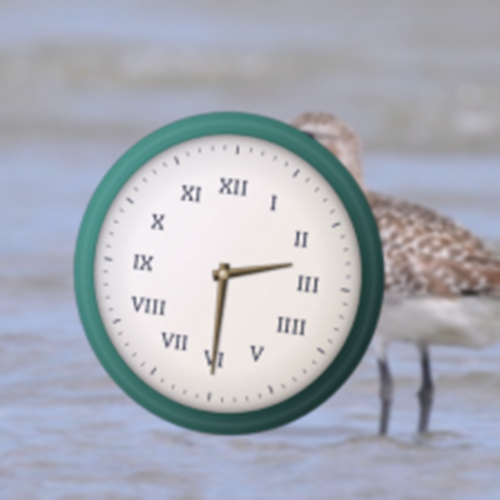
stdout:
h=2 m=30
